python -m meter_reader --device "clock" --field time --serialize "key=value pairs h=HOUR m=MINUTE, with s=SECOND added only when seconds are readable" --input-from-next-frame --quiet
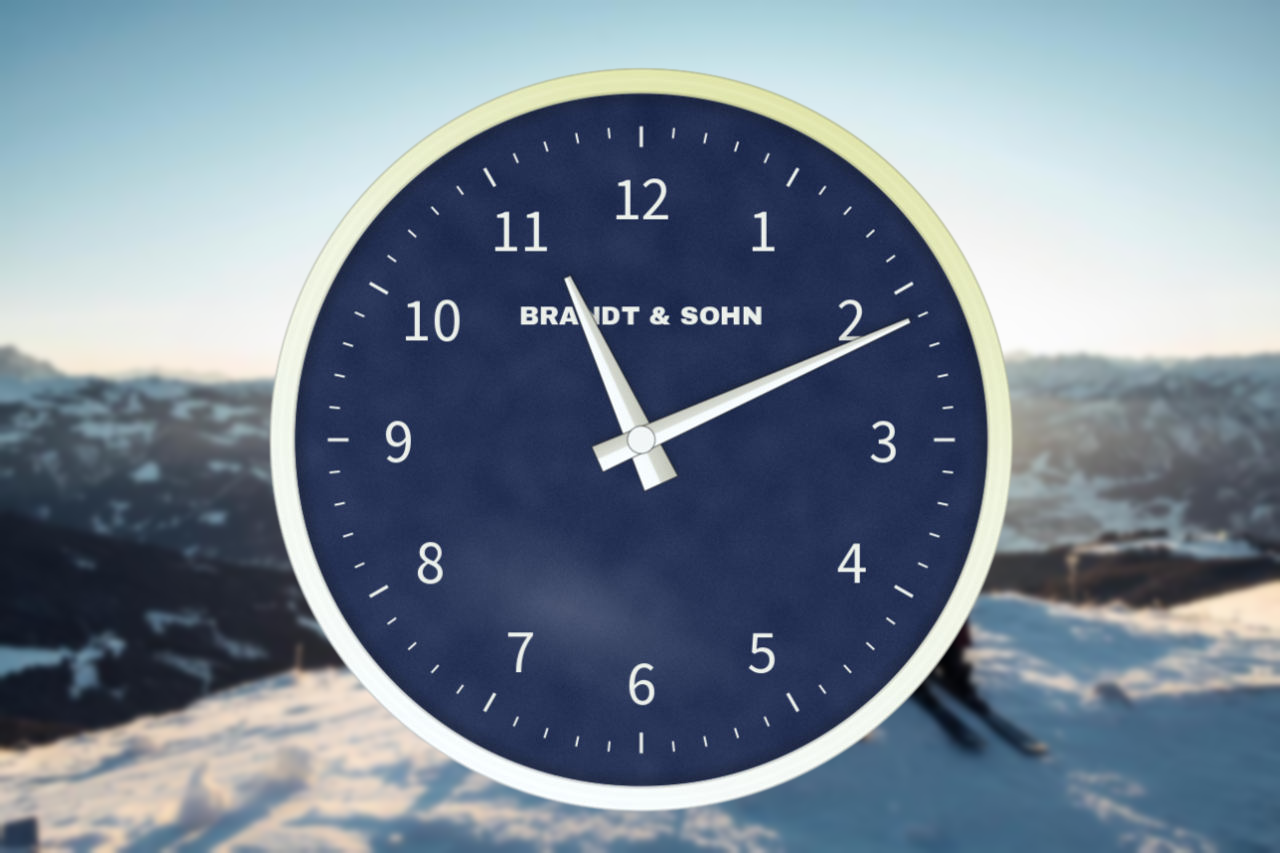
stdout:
h=11 m=11
